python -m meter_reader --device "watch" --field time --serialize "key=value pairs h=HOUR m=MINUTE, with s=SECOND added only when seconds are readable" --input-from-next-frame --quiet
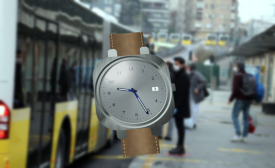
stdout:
h=9 m=26
